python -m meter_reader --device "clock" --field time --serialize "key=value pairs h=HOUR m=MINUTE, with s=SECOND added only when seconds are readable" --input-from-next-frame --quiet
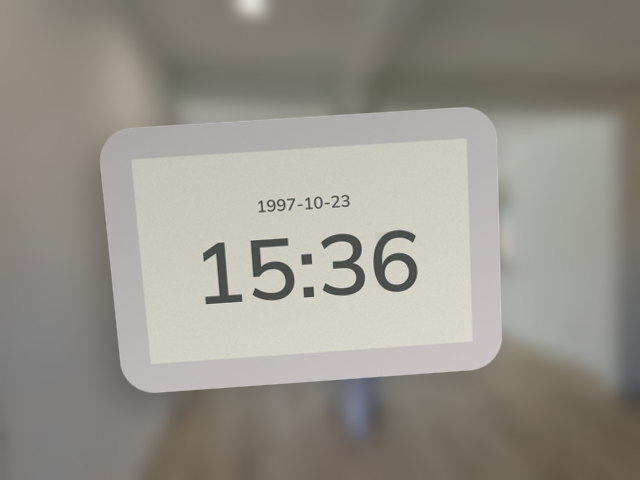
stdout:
h=15 m=36
